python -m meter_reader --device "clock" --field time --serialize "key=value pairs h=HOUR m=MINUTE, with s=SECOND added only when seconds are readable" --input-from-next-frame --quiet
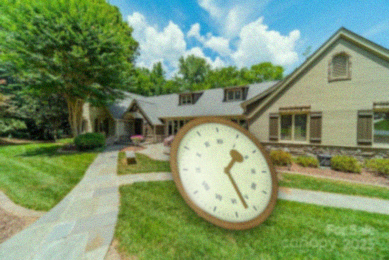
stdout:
h=1 m=27
